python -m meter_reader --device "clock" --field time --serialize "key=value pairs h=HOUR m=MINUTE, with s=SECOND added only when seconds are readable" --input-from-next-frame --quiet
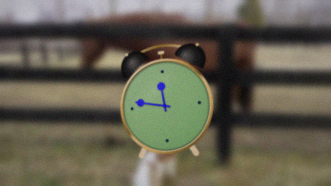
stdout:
h=11 m=47
